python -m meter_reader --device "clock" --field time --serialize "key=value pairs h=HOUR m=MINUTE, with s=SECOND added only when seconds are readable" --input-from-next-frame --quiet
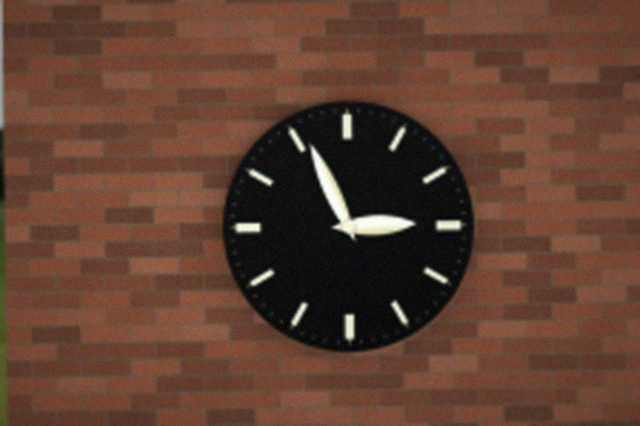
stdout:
h=2 m=56
